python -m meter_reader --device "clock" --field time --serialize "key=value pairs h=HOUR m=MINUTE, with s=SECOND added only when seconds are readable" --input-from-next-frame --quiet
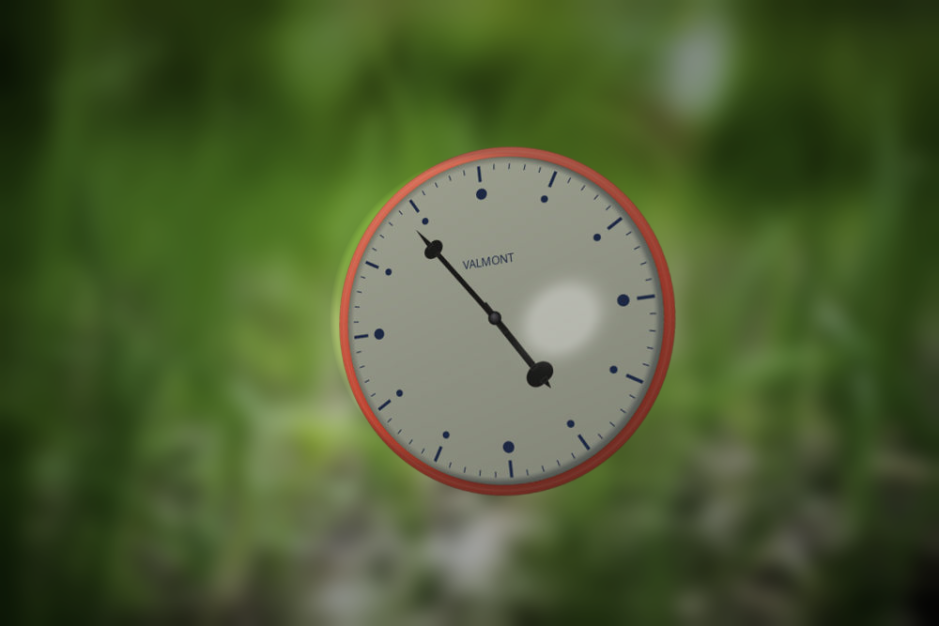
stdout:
h=4 m=54
